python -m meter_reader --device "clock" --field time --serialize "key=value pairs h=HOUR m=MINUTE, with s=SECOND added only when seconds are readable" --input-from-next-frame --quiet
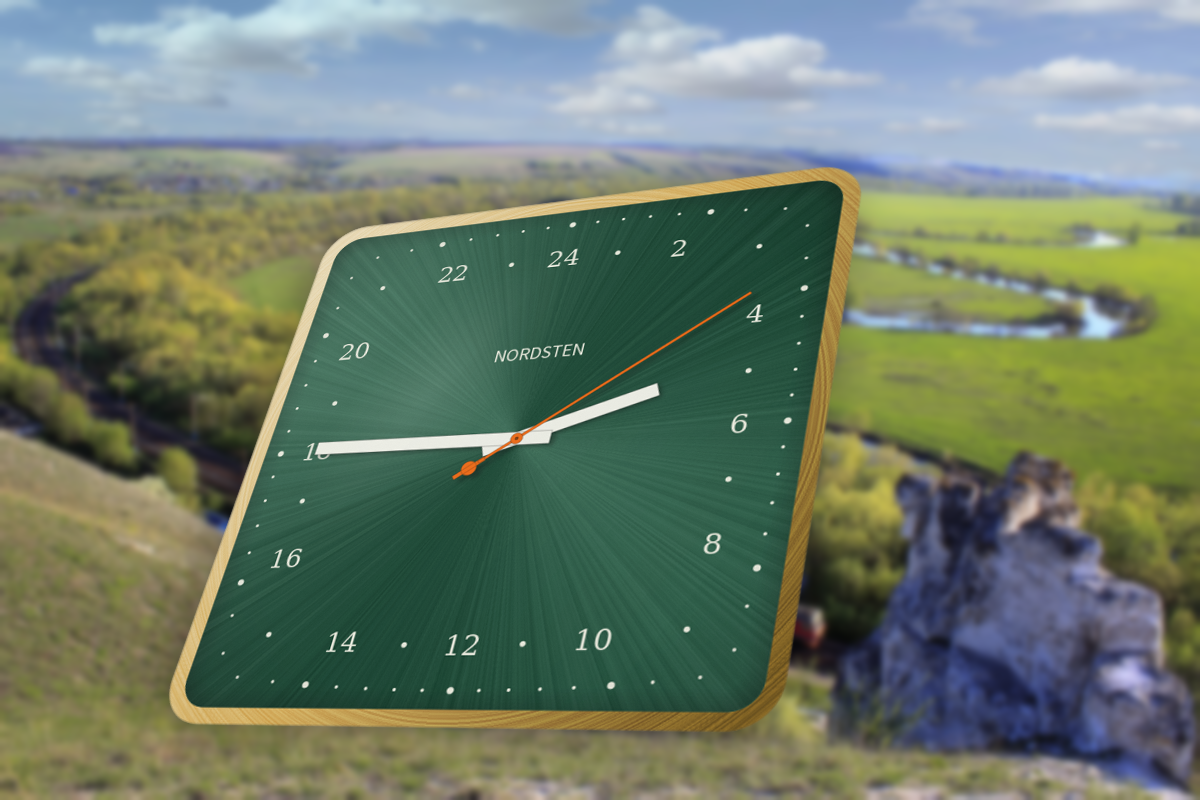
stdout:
h=4 m=45 s=9
